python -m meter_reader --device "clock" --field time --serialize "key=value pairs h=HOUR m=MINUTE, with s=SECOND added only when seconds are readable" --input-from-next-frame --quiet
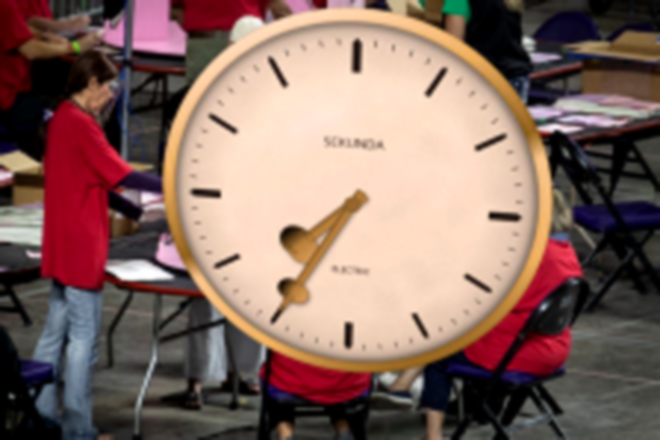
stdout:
h=7 m=35
